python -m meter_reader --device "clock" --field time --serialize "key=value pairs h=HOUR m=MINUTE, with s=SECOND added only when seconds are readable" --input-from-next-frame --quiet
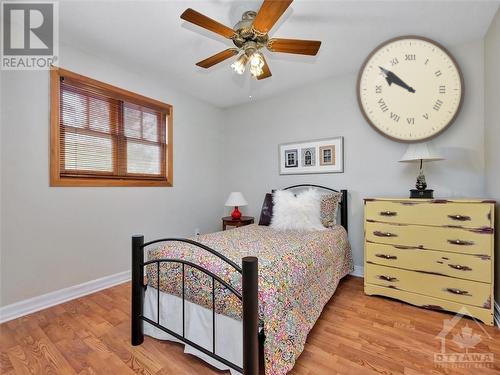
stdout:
h=9 m=51
